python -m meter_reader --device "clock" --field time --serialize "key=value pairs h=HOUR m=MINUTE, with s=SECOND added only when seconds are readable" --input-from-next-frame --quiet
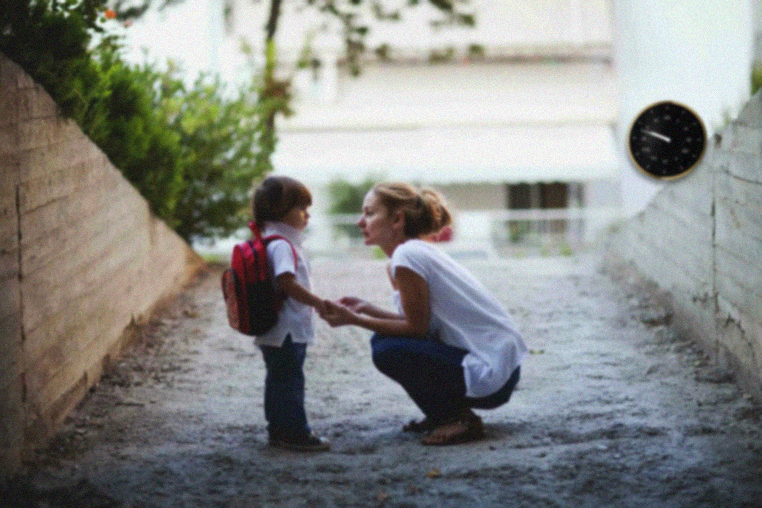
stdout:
h=9 m=48
